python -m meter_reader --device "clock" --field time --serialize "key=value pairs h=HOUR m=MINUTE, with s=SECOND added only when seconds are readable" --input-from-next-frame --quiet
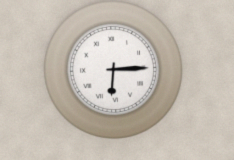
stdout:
h=6 m=15
